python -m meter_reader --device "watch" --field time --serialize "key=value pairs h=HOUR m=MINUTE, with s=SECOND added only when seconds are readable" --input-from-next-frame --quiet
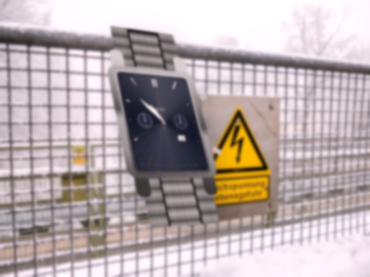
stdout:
h=10 m=53
